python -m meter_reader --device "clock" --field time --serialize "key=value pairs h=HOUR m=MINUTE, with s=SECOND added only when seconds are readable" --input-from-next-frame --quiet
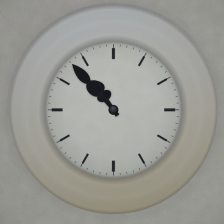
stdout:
h=10 m=53
